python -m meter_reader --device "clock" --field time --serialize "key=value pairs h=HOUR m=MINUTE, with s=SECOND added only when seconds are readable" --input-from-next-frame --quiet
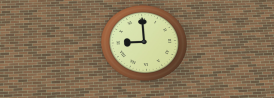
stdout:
h=9 m=0
